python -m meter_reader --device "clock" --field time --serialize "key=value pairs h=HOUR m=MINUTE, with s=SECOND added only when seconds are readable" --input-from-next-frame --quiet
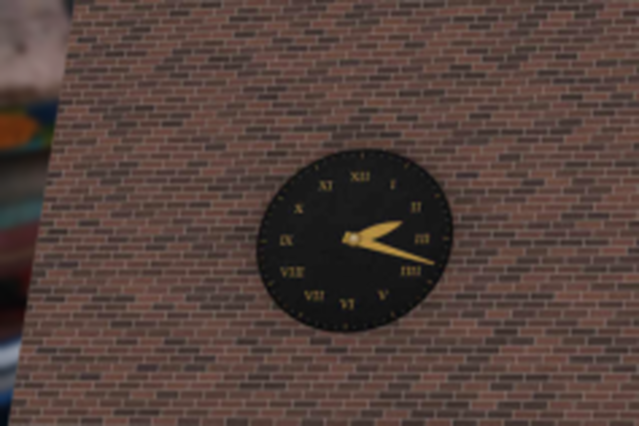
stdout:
h=2 m=18
